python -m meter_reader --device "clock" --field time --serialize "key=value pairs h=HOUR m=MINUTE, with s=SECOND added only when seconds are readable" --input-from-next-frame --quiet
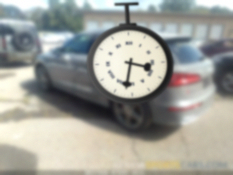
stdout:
h=3 m=32
